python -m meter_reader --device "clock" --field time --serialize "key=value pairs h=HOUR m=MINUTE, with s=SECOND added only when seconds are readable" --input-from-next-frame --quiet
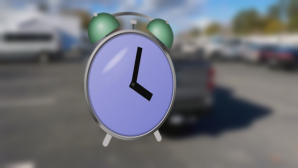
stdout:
h=4 m=2
